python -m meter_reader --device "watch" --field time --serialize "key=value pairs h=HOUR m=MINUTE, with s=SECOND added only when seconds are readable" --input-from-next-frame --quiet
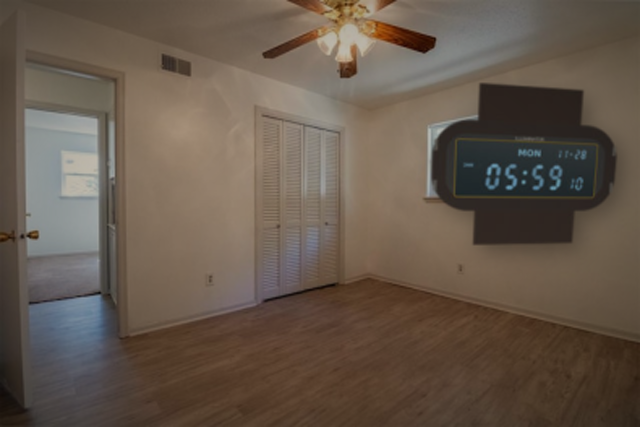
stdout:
h=5 m=59 s=10
